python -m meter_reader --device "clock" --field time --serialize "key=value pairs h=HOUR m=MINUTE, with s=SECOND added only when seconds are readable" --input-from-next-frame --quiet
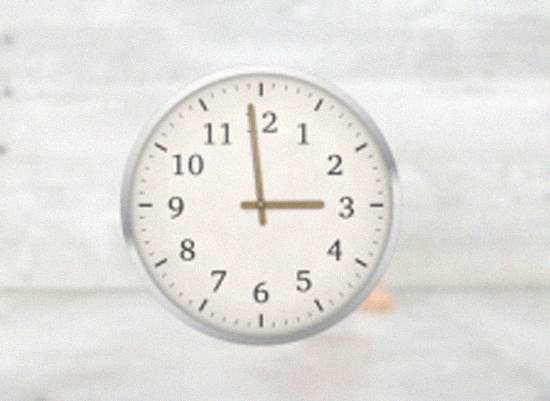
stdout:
h=2 m=59
